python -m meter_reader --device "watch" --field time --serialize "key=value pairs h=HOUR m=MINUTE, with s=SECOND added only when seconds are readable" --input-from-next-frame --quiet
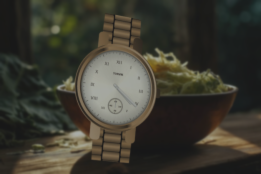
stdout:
h=4 m=21
